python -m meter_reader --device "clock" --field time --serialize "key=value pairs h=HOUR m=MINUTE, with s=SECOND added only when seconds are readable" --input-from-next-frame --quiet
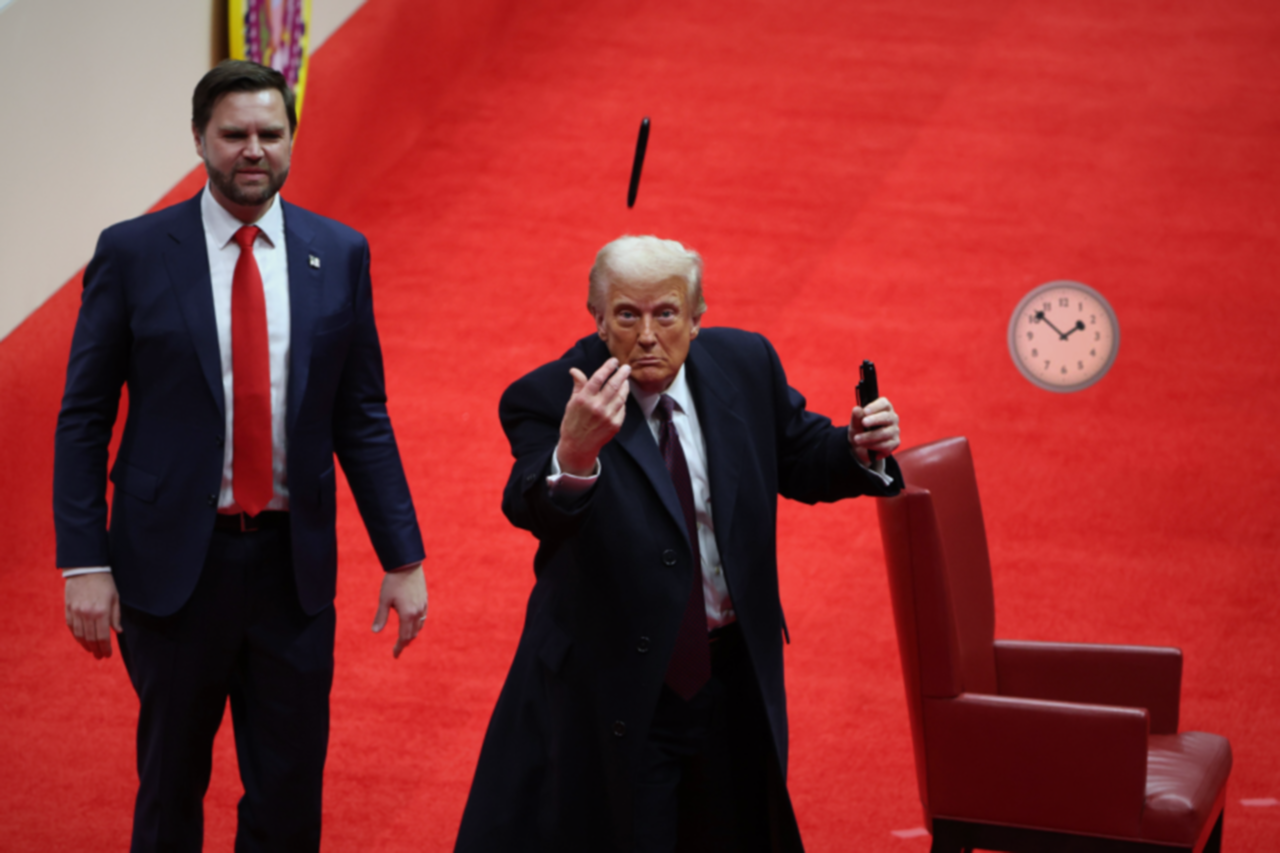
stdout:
h=1 m=52
